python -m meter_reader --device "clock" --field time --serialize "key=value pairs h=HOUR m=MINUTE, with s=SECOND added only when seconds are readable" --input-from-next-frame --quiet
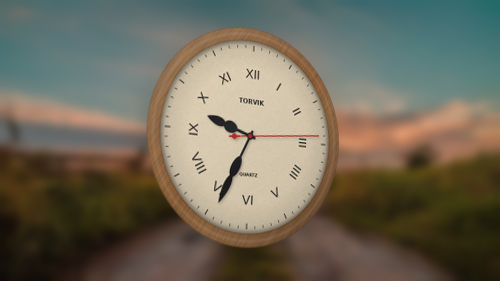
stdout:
h=9 m=34 s=14
